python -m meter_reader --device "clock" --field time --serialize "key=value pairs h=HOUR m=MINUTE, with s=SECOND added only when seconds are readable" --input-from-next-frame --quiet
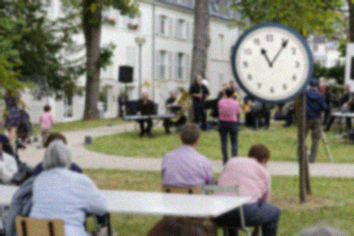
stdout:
h=11 m=6
